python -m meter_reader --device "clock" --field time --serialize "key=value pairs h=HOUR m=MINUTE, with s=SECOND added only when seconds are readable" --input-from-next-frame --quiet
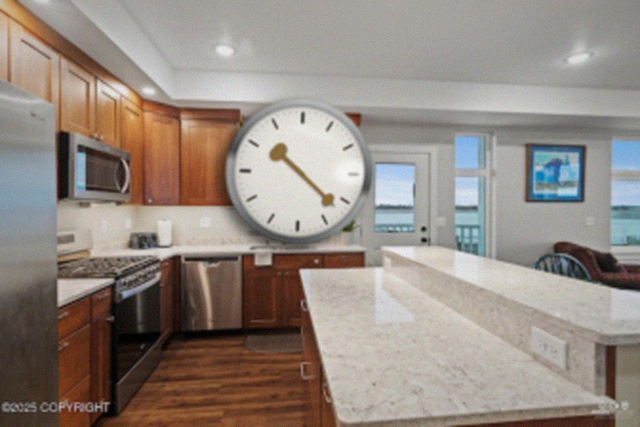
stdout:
h=10 m=22
